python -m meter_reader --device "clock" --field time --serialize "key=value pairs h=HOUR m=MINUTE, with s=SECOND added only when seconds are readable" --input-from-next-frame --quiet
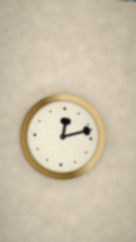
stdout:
h=12 m=12
